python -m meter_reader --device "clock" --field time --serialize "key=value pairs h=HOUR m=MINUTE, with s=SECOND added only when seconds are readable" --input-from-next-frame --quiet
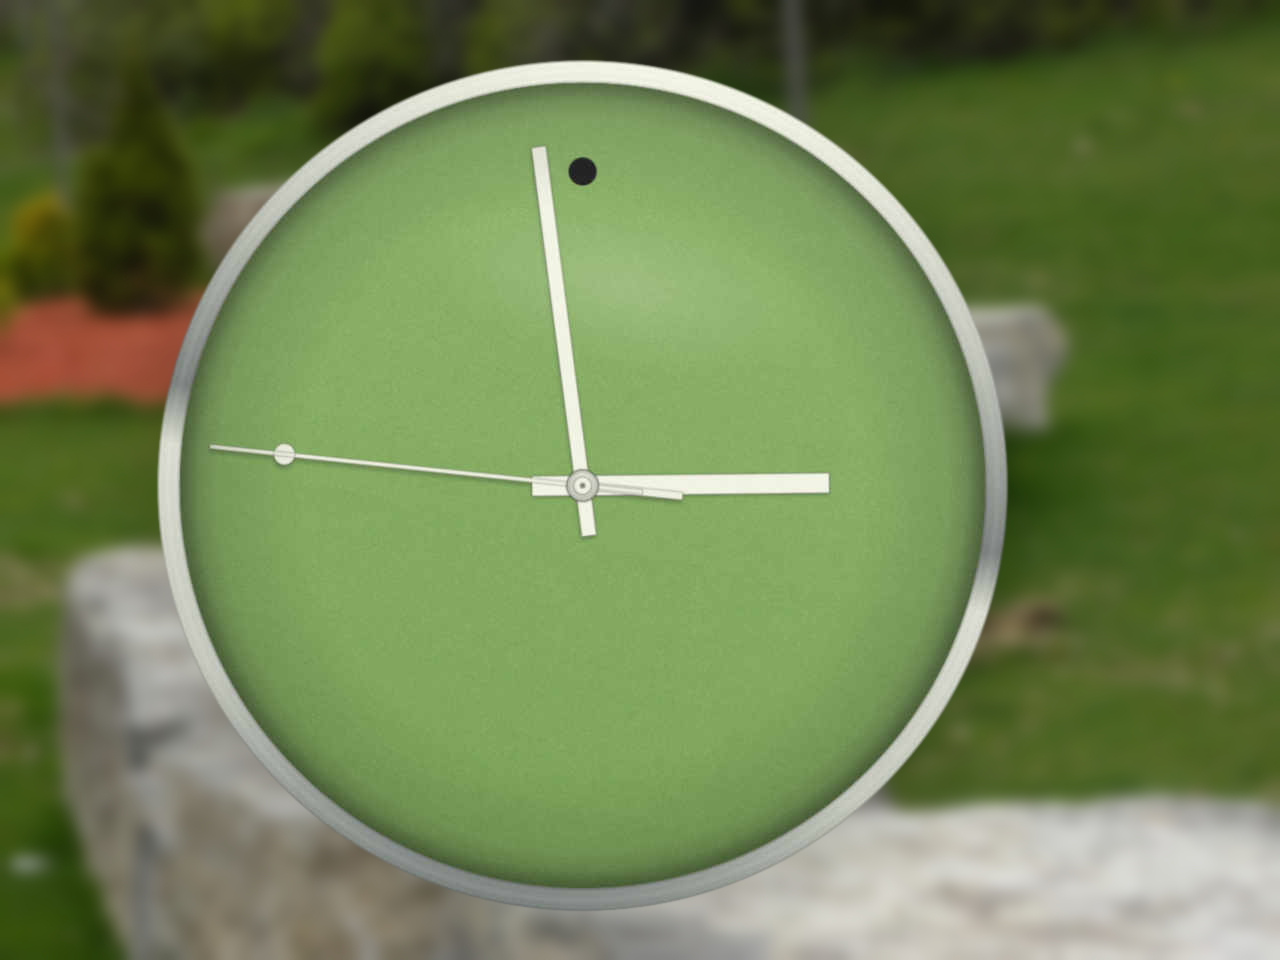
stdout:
h=2 m=58 s=46
